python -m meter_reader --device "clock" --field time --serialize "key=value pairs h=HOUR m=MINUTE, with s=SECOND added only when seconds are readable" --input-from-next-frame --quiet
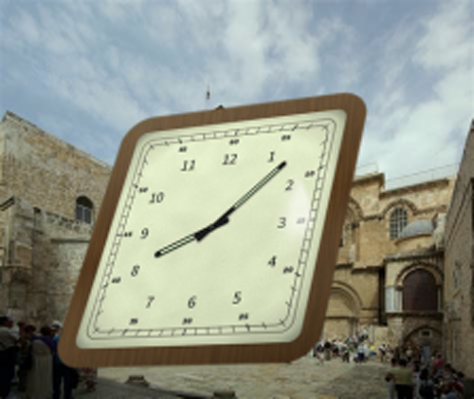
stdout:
h=8 m=7
